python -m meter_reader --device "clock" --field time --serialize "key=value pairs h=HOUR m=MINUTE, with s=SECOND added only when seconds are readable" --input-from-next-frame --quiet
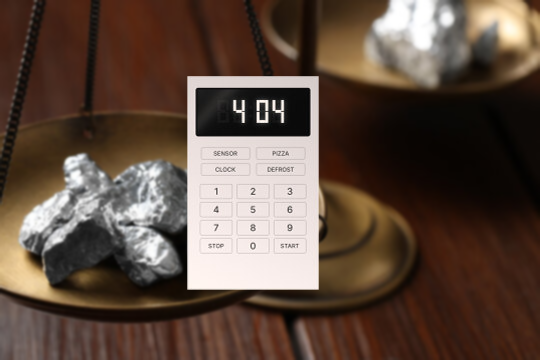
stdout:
h=4 m=4
